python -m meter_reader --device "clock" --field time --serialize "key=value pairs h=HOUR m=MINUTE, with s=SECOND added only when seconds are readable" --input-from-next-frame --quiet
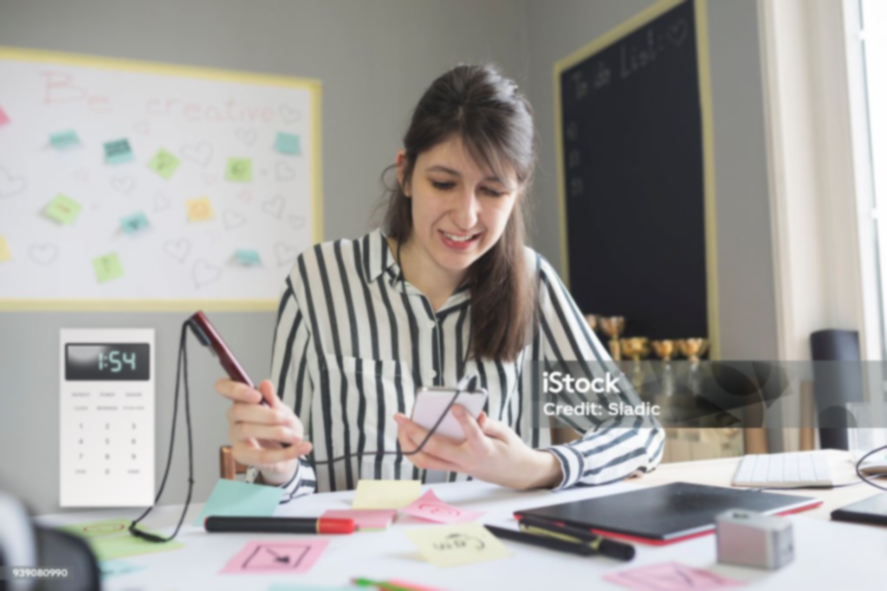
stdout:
h=1 m=54
